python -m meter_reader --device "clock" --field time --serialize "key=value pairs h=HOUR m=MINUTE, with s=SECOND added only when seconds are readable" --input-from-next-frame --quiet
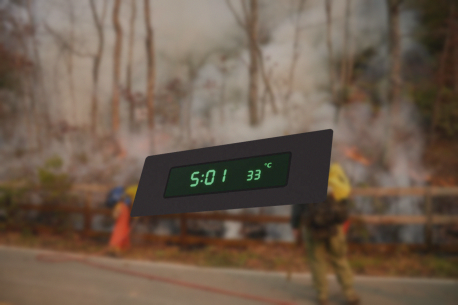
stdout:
h=5 m=1
